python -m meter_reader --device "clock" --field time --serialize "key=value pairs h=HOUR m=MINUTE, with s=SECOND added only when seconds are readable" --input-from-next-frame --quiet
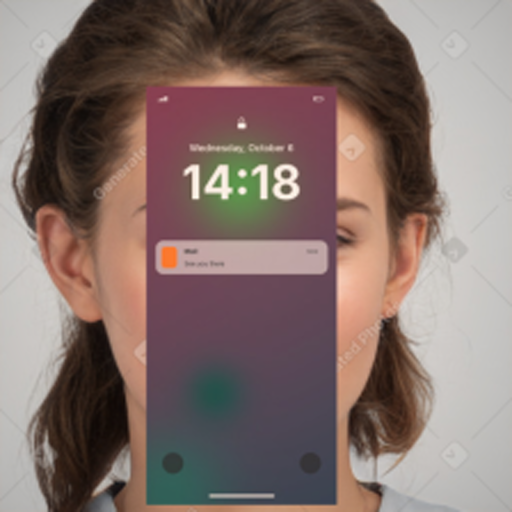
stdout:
h=14 m=18
